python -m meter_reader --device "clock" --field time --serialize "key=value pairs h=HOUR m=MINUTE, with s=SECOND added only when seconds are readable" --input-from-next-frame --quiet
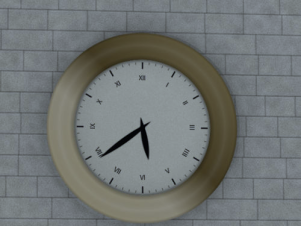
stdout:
h=5 m=39
